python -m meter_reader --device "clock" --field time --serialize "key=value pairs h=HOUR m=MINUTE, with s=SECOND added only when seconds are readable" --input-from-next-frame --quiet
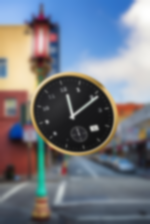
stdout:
h=12 m=11
